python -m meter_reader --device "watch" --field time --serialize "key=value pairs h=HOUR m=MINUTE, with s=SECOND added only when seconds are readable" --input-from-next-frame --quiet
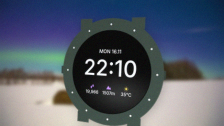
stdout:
h=22 m=10
